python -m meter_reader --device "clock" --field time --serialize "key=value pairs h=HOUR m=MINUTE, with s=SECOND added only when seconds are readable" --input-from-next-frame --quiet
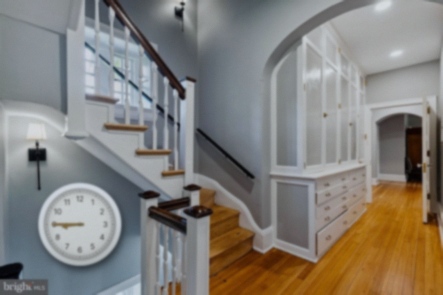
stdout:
h=8 m=45
